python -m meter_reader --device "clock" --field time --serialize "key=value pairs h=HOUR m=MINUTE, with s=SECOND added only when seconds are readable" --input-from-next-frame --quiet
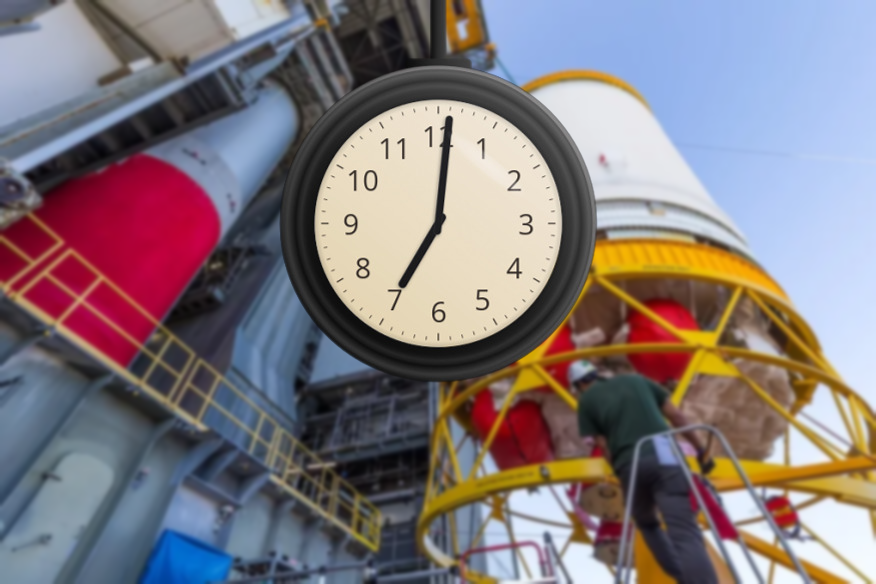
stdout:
h=7 m=1
